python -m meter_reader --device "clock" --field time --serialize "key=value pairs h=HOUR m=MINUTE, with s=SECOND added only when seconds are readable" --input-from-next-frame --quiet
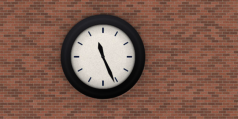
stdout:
h=11 m=26
